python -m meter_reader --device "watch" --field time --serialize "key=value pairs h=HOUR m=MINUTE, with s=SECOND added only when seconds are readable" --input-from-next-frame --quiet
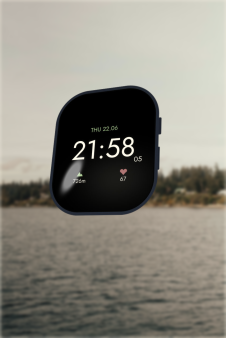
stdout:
h=21 m=58
